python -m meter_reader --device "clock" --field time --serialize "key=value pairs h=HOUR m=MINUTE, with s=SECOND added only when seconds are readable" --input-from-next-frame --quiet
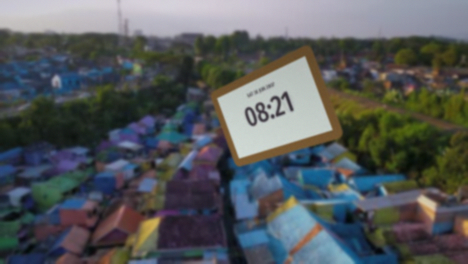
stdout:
h=8 m=21
